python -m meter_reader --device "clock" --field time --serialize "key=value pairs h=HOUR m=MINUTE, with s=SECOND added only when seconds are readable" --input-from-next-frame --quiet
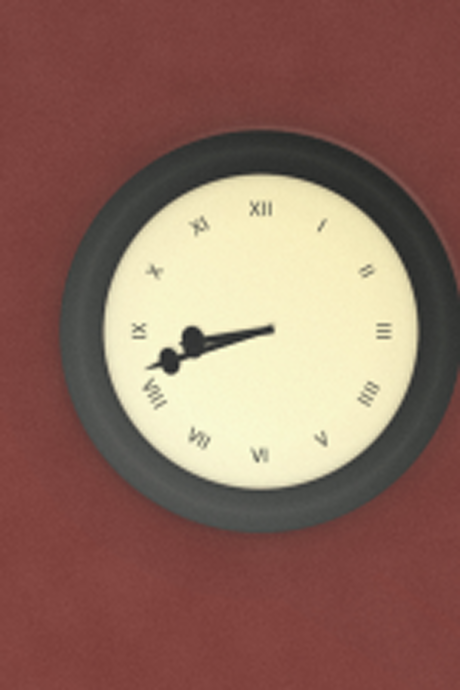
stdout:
h=8 m=42
